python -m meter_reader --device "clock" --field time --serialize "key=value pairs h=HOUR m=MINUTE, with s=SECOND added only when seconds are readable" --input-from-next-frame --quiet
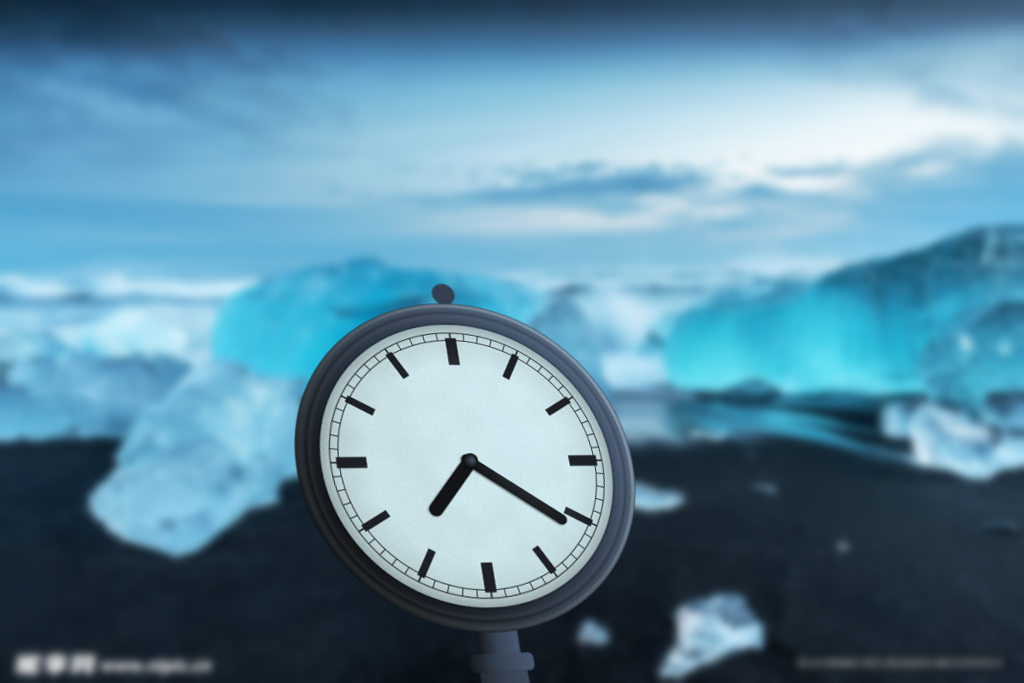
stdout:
h=7 m=21
